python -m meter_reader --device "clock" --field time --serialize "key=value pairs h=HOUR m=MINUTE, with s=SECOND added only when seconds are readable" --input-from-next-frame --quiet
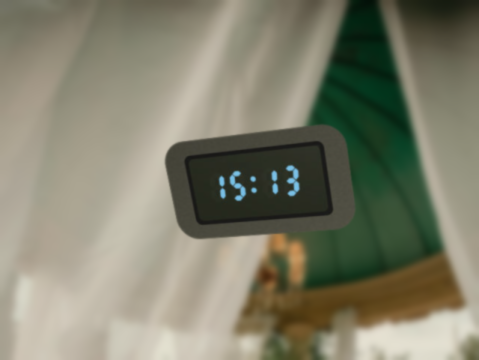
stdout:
h=15 m=13
